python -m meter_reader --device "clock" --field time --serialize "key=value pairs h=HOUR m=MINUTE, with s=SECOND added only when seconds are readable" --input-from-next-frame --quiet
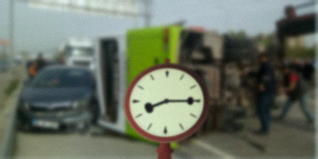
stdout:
h=8 m=15
